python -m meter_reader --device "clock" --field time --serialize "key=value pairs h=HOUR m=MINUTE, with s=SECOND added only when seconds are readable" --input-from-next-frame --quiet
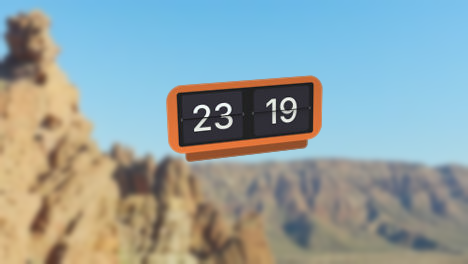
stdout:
h=23 m=19
